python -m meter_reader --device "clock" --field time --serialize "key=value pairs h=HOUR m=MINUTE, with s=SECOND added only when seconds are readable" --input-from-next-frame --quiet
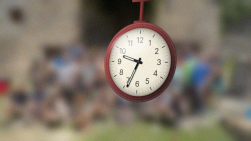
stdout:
h=9 m=34
